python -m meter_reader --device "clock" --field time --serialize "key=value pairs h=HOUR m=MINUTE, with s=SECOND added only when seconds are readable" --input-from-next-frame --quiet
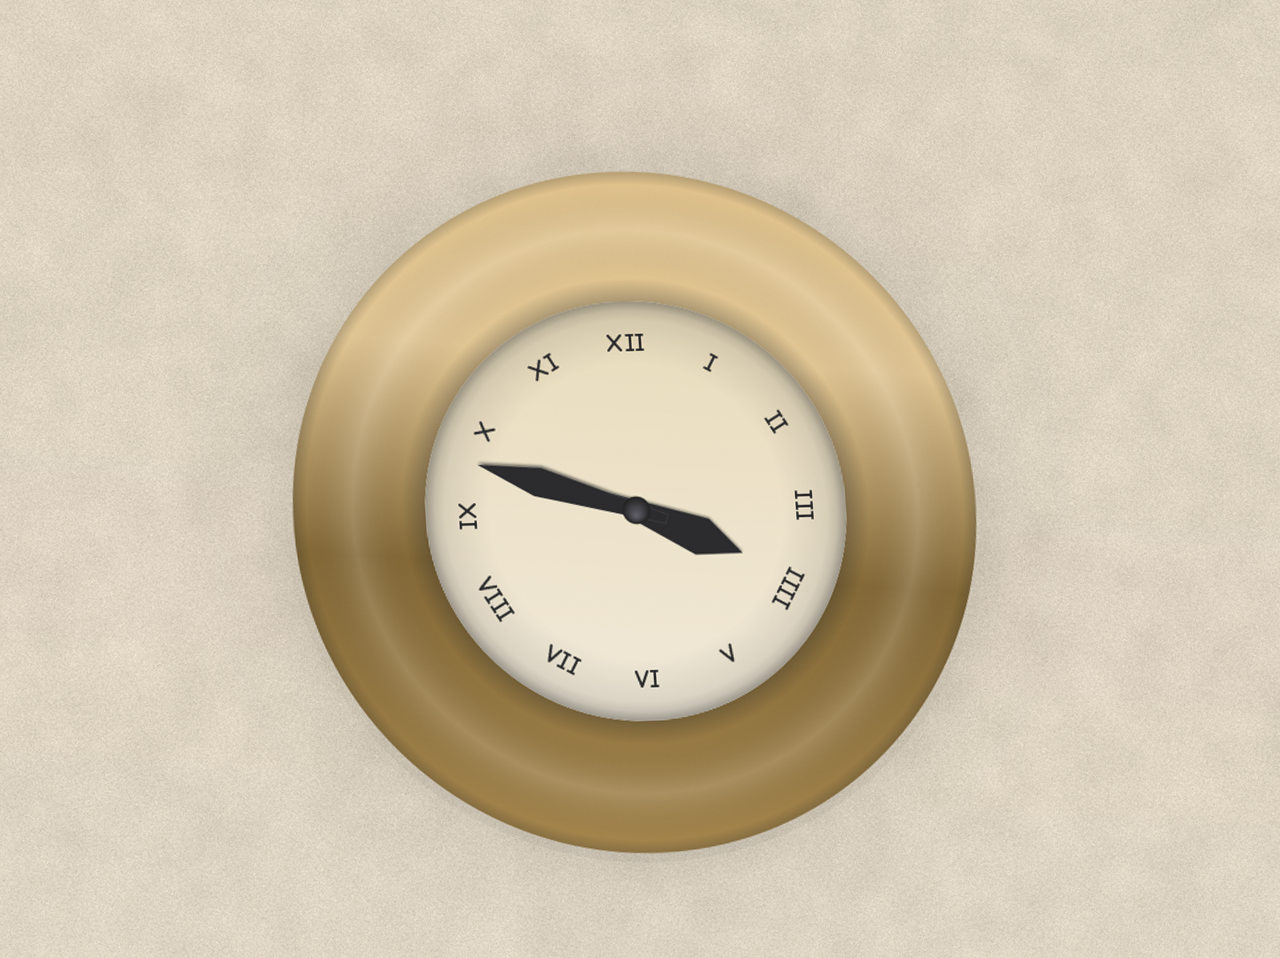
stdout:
h=3 m=48
